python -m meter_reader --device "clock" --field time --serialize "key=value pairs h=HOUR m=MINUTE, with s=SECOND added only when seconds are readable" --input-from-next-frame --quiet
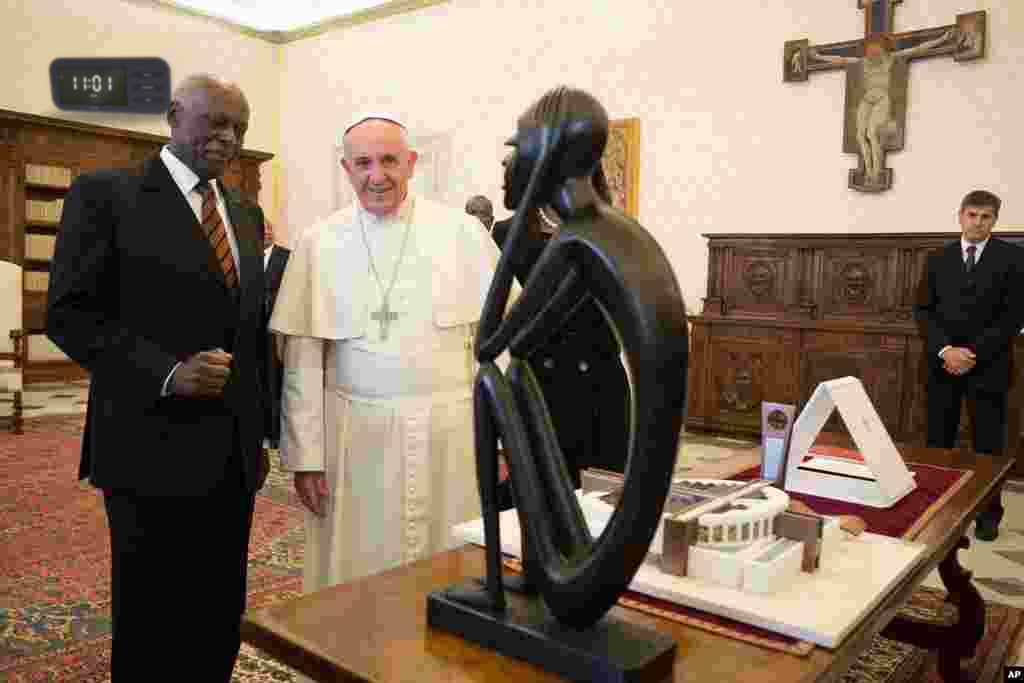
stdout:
h=11 m=1
